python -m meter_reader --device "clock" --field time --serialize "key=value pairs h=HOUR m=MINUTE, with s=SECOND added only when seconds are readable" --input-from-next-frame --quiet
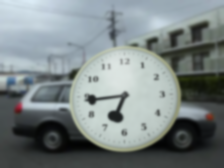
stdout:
h=6 m=44
